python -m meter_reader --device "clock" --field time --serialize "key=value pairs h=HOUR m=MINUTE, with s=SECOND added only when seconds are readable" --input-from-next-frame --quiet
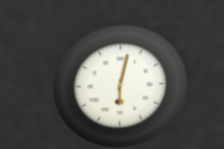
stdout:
h=6 m=2
